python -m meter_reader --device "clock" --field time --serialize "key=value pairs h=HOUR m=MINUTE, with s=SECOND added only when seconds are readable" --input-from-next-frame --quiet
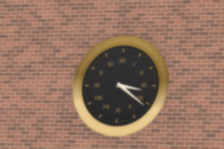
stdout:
h=3 m=21
